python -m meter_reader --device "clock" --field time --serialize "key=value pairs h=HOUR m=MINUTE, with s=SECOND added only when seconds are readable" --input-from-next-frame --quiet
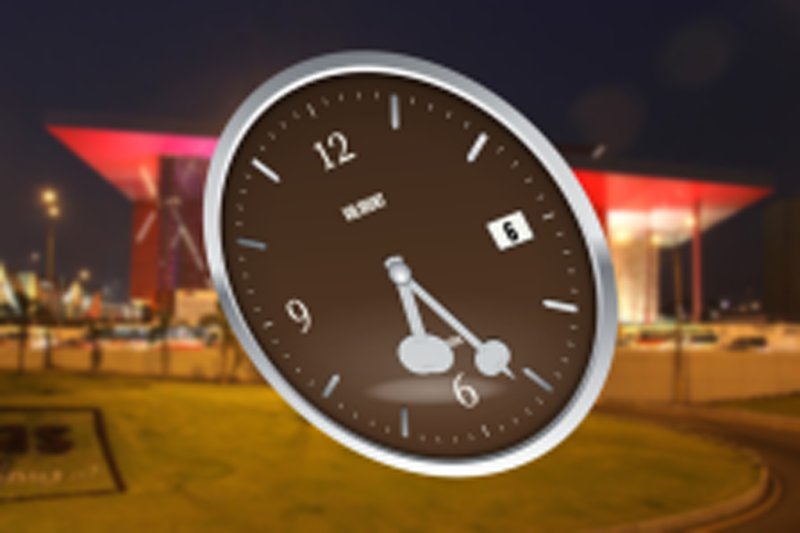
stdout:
h=6 m=26
